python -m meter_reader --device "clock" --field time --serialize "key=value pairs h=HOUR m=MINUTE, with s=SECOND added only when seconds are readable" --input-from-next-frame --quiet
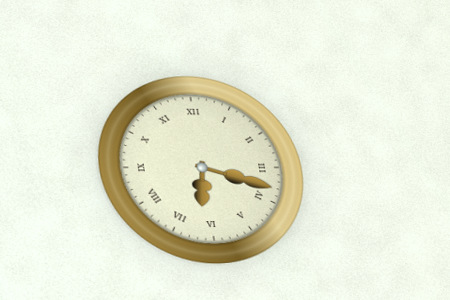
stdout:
h=6 m=18
